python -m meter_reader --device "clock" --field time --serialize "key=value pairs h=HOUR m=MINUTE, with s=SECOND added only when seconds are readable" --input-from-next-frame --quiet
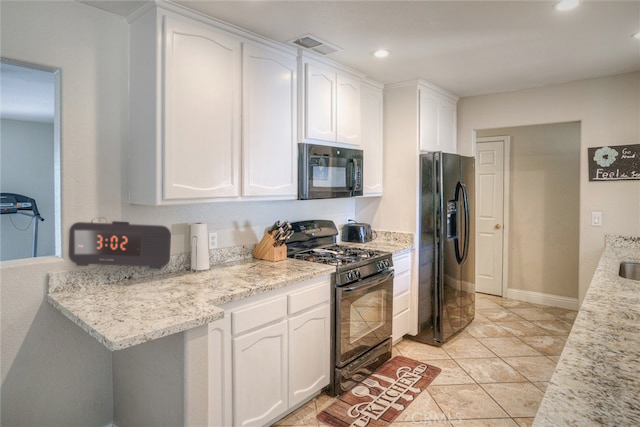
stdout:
h=3 m=2
